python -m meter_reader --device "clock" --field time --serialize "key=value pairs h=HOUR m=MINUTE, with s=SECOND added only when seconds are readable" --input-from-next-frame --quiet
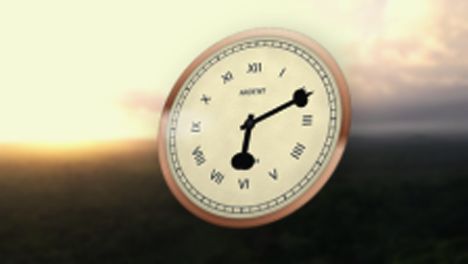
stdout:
h=6 m=11
